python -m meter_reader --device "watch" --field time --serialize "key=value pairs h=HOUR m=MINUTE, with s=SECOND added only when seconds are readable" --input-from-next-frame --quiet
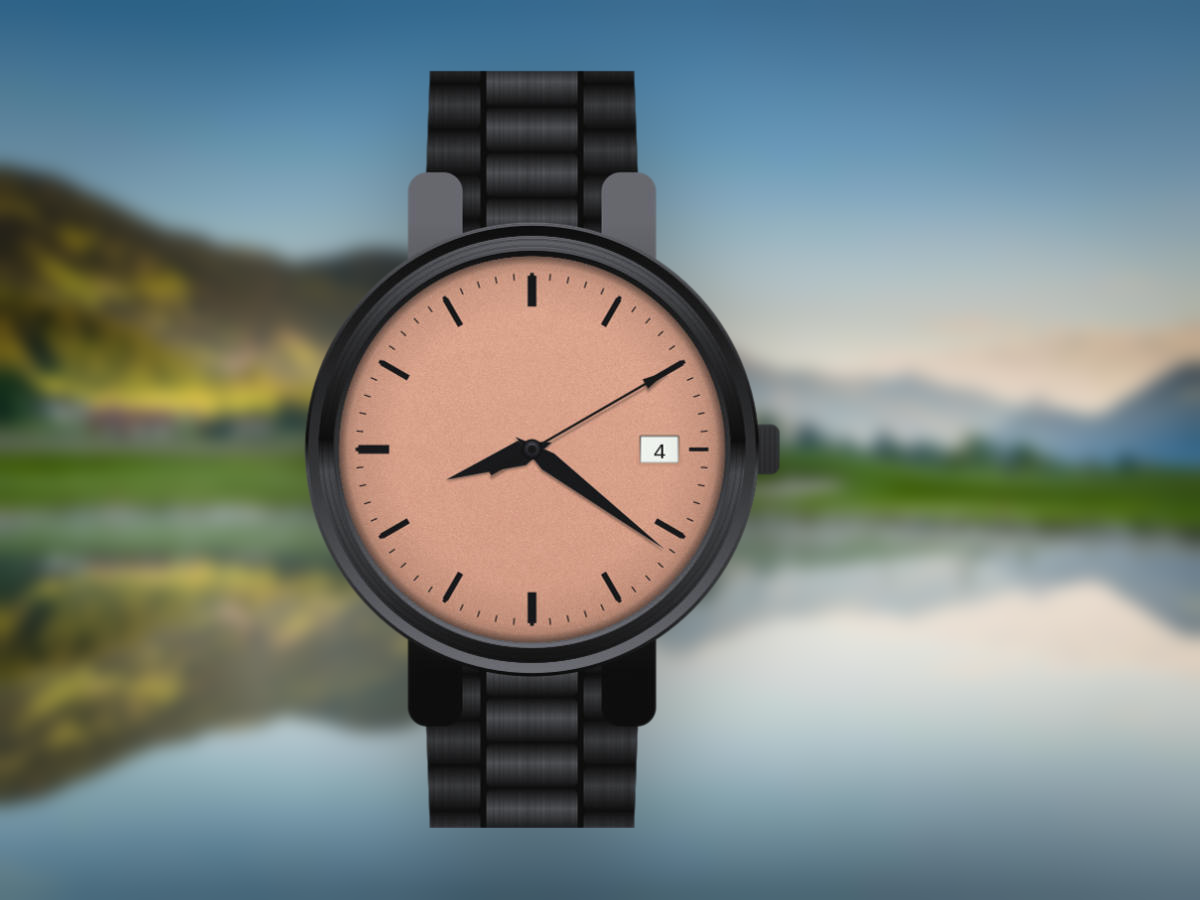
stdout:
h=8 m=21 s=10
